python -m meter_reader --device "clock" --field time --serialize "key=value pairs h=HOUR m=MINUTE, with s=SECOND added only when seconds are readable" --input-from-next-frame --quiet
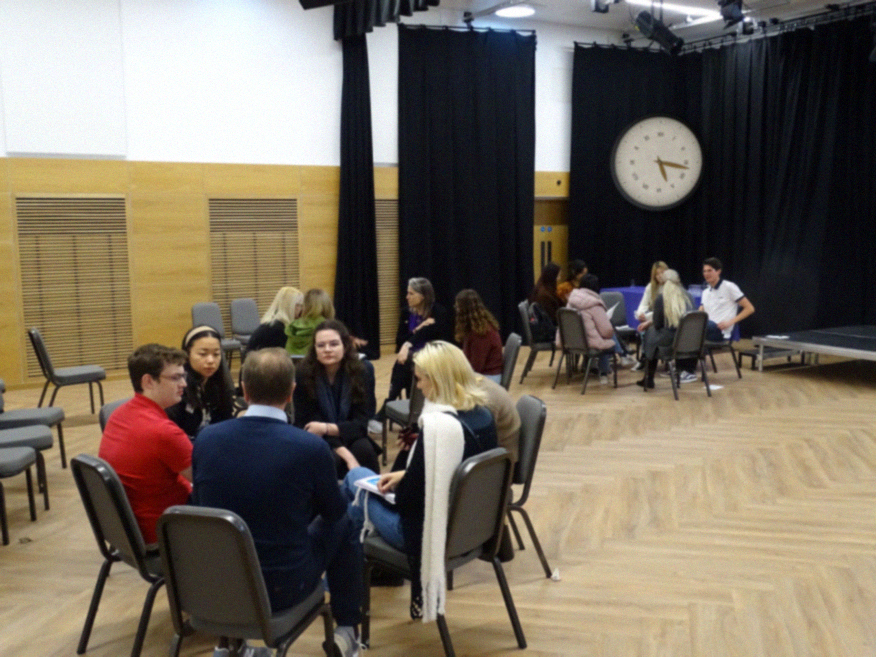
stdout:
h=5 m=17
